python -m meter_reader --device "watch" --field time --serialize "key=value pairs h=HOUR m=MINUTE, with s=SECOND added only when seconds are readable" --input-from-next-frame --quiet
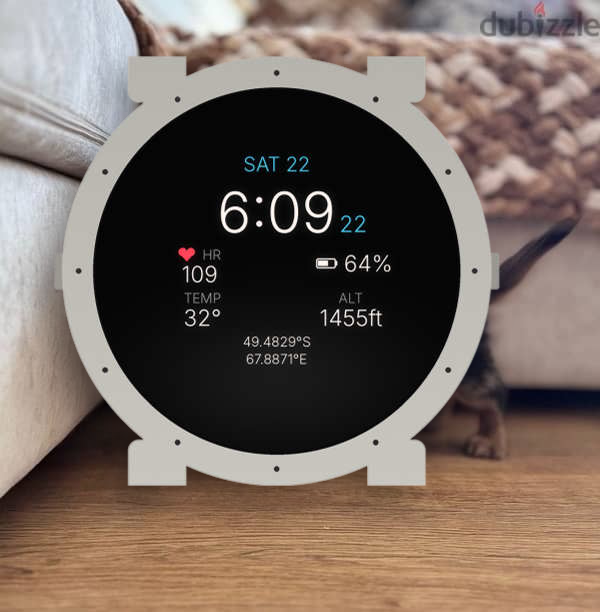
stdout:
h=6 m=9 s=22
